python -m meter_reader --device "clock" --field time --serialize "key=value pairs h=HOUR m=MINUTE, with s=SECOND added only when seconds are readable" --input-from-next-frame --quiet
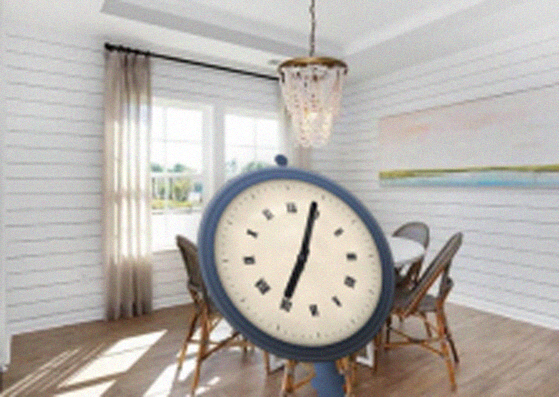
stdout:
h=7 m=4
